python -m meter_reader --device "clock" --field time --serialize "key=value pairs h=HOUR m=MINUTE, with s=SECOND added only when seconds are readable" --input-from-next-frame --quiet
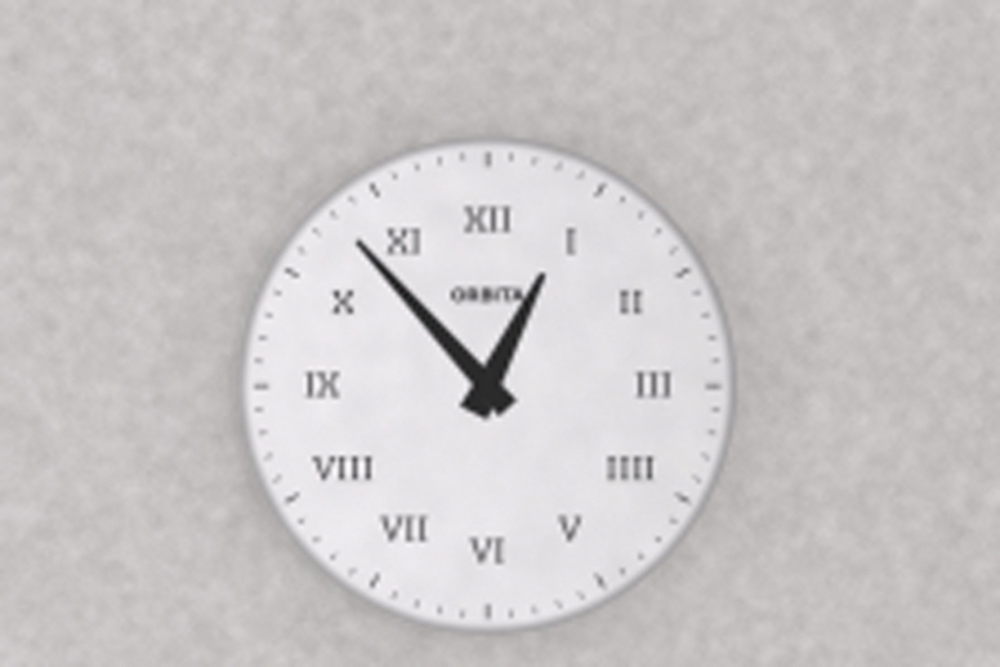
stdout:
h=12 m=53
